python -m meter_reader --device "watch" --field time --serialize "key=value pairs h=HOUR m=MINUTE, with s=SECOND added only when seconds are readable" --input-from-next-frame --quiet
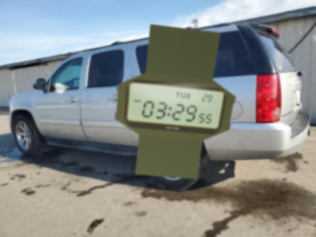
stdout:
h=3 m=29
